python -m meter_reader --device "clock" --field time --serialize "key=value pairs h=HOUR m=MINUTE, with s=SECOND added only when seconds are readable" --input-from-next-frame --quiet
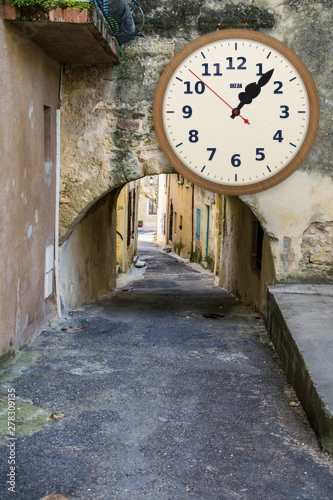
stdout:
h=1 m=6 s=52
